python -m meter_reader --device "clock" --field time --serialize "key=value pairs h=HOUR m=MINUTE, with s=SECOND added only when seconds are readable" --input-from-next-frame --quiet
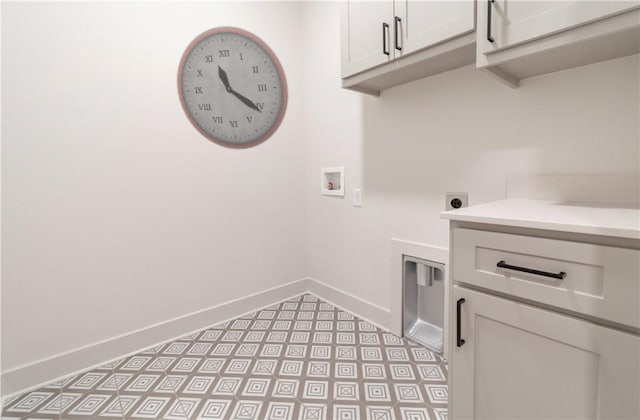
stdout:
h=11 m=21
